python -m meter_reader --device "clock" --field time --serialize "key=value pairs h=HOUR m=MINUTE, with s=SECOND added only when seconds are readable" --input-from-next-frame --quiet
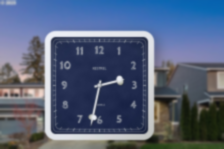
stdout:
h=2 m=32
